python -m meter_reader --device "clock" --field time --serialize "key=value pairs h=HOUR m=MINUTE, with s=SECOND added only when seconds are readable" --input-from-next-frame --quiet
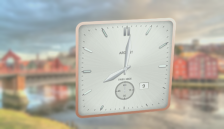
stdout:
h=8 m=1
